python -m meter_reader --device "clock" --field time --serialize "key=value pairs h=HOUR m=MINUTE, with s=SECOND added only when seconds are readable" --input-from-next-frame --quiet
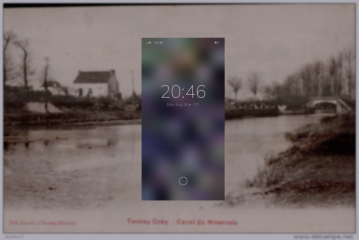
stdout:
h=20 m=46
